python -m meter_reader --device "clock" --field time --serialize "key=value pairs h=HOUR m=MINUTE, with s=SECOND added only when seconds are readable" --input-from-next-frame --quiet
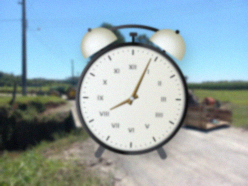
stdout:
h=8 m=4
